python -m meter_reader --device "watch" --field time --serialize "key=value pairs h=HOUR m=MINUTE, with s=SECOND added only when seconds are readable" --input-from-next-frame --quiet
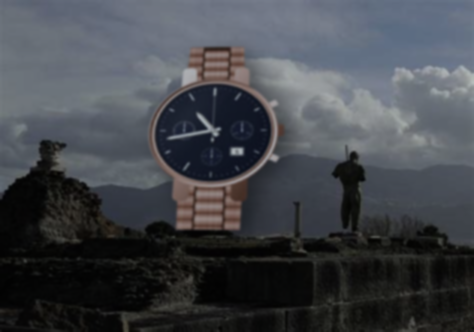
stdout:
h=10 m=43
